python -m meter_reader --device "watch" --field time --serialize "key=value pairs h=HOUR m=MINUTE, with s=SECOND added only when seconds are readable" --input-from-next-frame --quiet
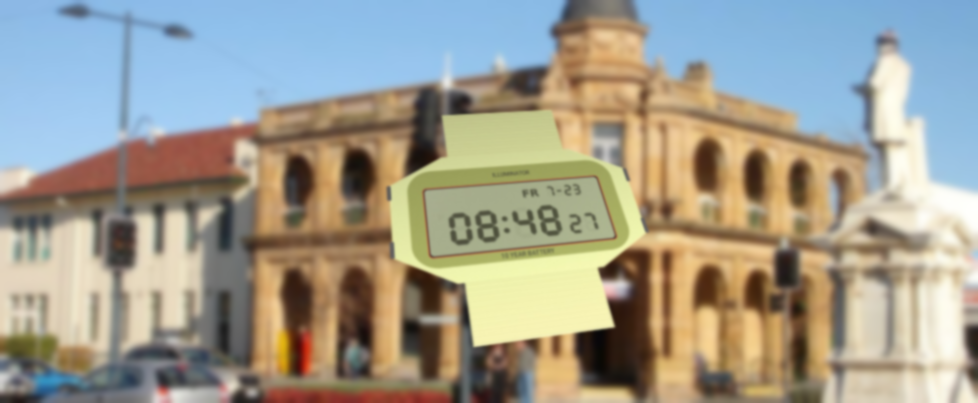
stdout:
h=8 m=48 s=27
